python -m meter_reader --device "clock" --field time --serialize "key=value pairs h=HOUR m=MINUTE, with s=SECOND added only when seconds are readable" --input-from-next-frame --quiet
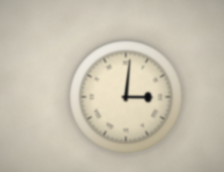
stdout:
h=3 m=1
